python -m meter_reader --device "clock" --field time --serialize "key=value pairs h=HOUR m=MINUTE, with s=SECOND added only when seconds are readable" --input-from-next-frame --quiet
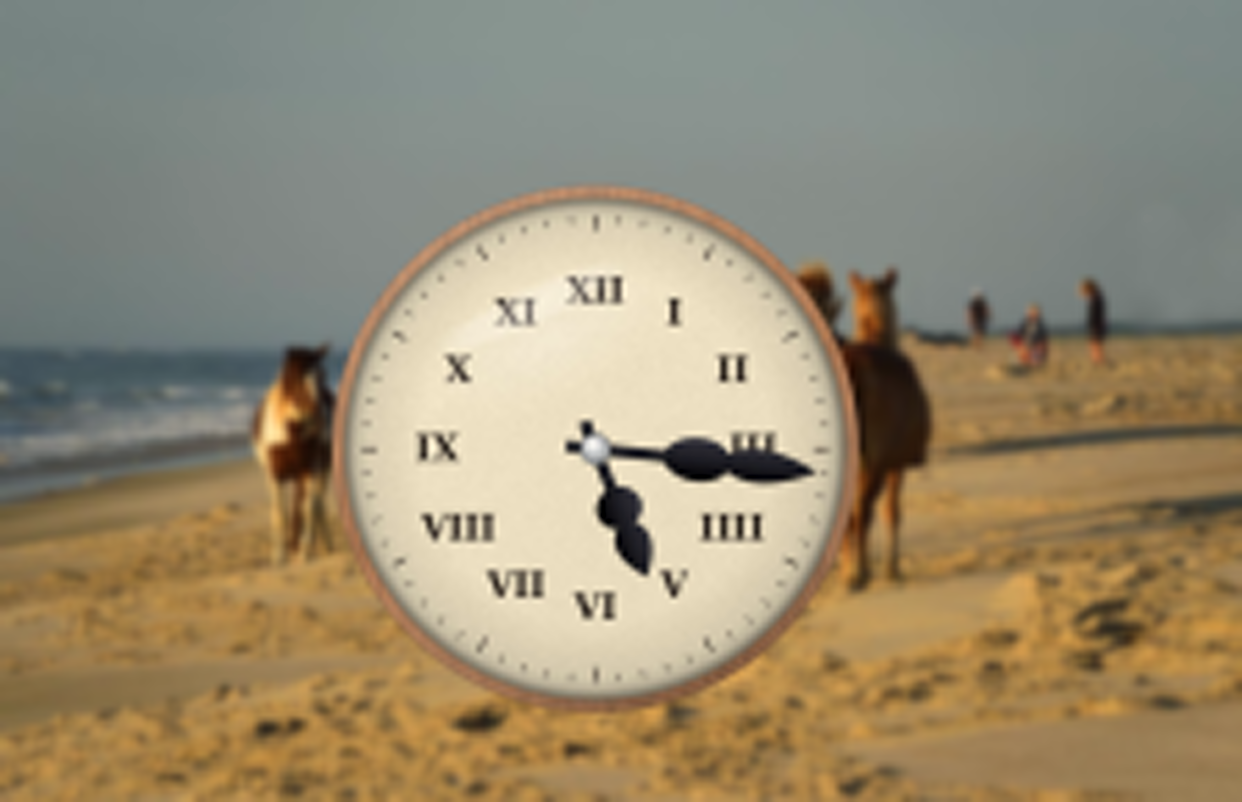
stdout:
h=5 m=16
